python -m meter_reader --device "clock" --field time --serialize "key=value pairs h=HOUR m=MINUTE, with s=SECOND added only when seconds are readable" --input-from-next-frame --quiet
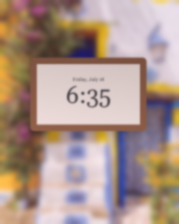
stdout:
h=6 m=35
